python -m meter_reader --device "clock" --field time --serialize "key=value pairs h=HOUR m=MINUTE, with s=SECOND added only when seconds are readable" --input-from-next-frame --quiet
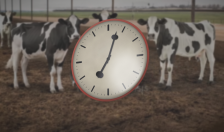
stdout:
h=7 m=3
